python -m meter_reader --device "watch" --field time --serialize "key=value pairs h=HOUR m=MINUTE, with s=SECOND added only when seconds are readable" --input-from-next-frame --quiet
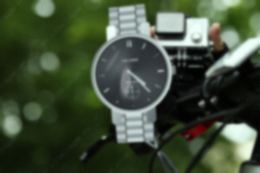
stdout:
h=4 m=23
